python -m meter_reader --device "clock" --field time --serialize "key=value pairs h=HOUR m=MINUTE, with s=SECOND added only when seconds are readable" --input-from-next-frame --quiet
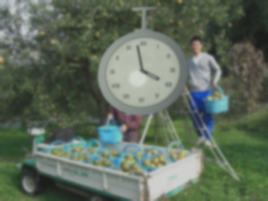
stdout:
h=3 m=58
